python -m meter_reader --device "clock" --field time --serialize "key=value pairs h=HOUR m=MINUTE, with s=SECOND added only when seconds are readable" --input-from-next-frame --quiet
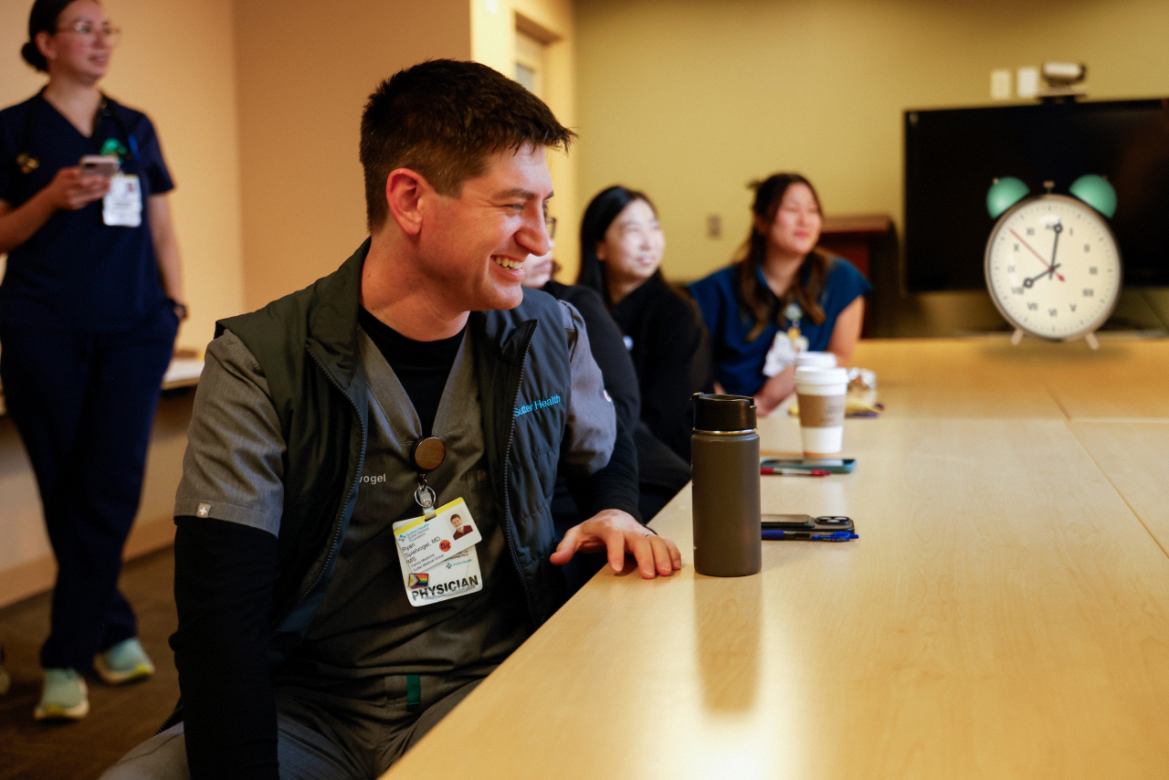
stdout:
h=8 m=1 s=52
